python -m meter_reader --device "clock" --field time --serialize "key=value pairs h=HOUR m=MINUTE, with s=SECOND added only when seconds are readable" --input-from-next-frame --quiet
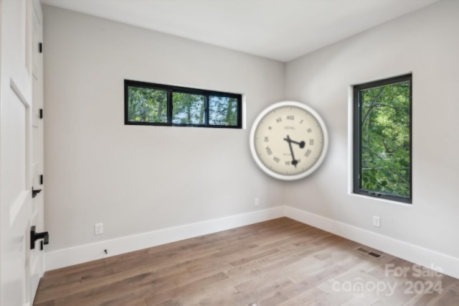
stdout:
h=3 m=27
